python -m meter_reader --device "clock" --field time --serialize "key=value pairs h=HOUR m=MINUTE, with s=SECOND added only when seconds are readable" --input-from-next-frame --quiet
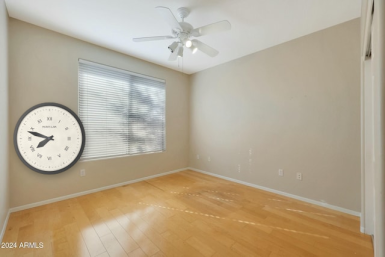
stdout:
h=7 m=48
